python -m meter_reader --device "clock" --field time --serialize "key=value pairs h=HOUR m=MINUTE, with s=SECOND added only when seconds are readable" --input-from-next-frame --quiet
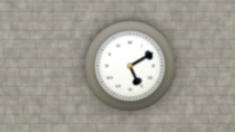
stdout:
h=5 m=10
